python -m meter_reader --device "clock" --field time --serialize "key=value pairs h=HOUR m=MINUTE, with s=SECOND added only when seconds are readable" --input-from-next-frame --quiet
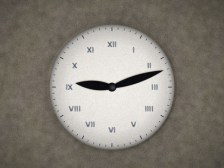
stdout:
h=9 m=12
